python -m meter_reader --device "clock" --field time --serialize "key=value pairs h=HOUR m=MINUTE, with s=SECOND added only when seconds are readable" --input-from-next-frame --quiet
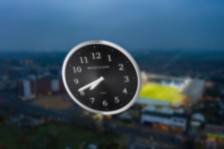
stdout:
h=7 m=41
